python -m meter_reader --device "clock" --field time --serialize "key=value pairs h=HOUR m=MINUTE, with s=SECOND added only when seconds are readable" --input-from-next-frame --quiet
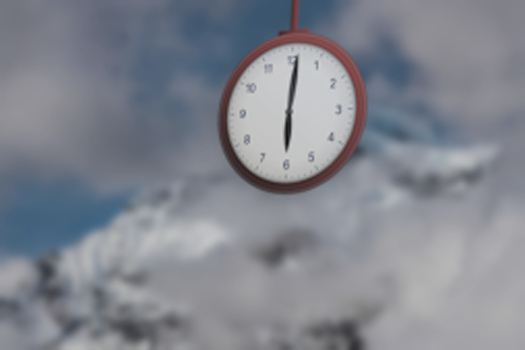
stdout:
h=6 m=1
